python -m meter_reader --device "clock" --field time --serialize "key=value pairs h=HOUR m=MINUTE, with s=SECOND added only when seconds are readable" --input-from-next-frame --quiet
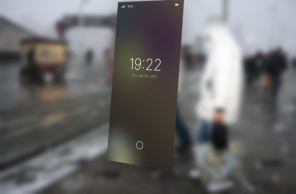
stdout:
h=19 m=22
